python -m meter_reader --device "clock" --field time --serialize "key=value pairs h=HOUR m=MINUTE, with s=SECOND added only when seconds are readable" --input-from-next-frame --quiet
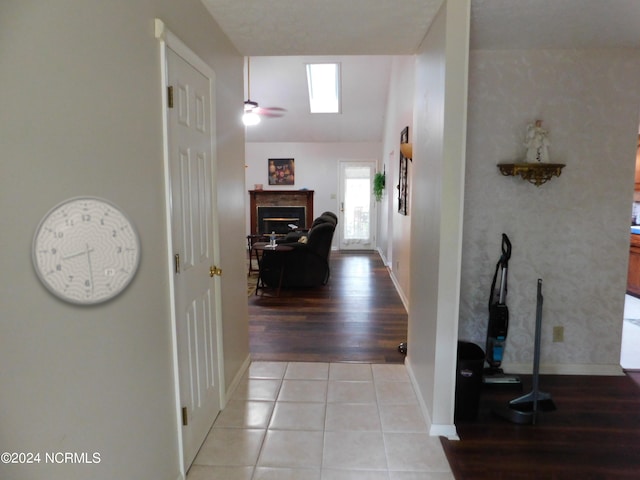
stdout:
h=8 m=29
